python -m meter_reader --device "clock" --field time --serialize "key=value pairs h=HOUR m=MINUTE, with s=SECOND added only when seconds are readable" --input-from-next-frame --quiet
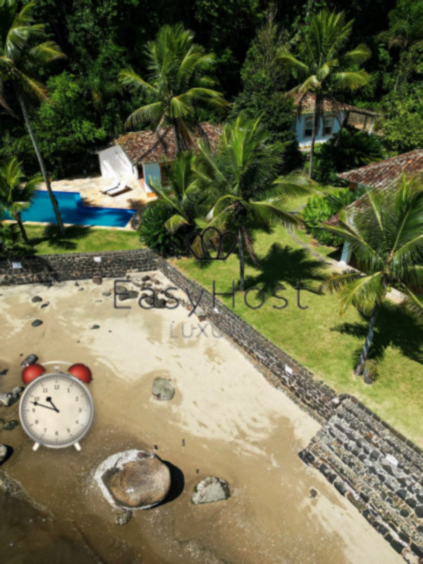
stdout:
h=10 m=48
